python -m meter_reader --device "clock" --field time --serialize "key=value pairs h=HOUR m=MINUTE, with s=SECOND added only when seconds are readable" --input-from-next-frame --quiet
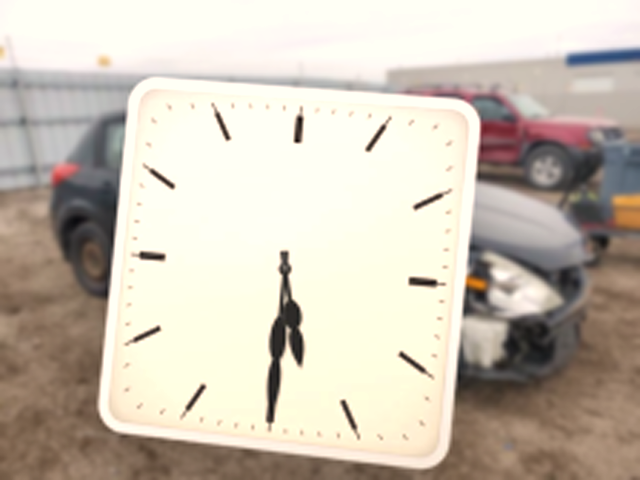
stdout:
h=5 m=30
